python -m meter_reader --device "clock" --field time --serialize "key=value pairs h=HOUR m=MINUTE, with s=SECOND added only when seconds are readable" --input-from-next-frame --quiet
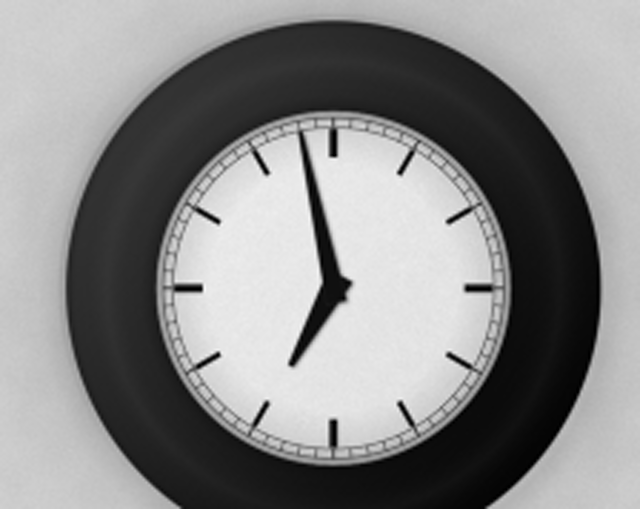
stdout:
h=6 m=58
